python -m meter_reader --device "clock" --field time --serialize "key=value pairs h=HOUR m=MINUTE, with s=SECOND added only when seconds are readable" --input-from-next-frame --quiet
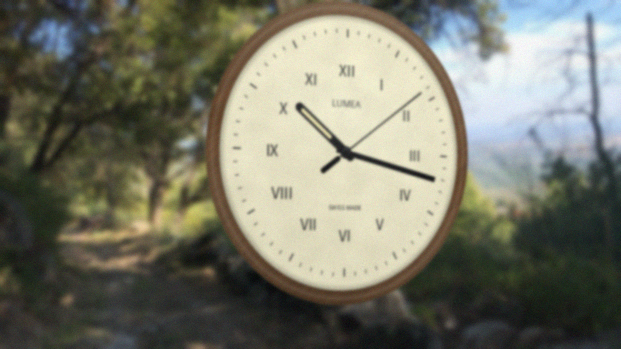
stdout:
h=10 m=17 s=9
